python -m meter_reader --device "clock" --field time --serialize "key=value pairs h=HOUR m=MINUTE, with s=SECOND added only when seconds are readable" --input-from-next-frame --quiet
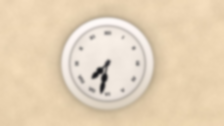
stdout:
h=7 m=32
